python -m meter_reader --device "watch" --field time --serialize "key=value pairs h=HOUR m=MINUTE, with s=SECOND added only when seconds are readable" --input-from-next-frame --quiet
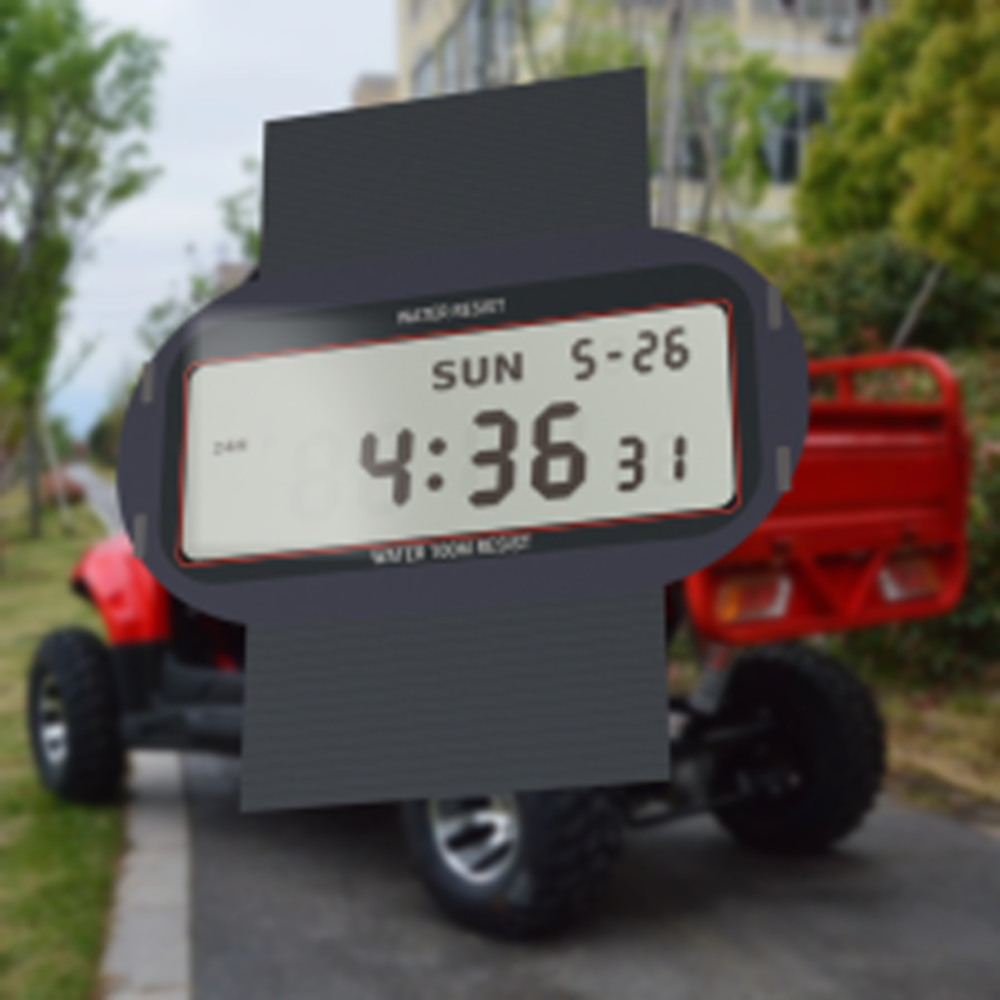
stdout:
h=4 m=36 s=31
